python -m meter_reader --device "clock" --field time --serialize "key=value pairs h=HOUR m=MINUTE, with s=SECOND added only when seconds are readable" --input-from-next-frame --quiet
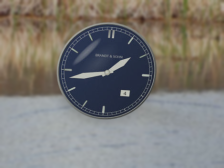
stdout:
h=1 m=43
